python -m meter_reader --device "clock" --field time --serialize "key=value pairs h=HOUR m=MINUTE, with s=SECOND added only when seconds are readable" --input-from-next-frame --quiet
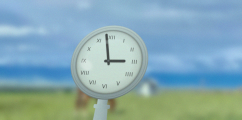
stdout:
h=2 m=58
